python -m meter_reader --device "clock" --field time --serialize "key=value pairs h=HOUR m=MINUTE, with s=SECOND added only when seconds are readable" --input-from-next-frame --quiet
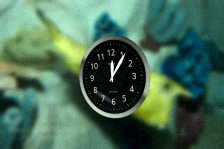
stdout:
h=12 m=6
